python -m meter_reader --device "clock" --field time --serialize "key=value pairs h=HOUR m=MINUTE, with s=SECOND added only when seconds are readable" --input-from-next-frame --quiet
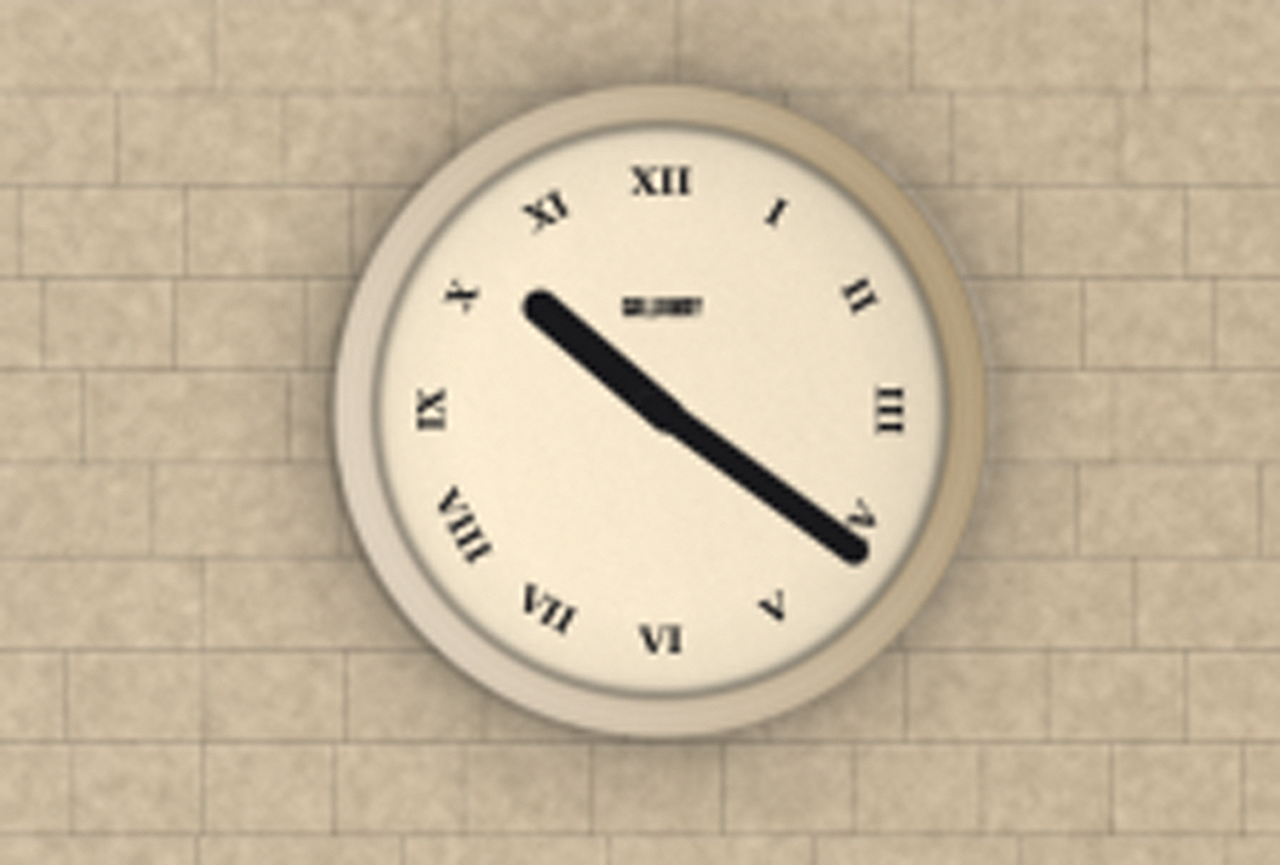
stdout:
h=10 m=21
